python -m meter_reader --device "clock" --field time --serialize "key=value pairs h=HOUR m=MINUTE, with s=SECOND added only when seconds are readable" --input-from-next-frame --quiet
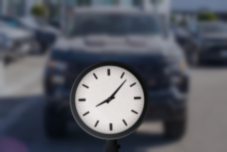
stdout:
h=8 m=7
